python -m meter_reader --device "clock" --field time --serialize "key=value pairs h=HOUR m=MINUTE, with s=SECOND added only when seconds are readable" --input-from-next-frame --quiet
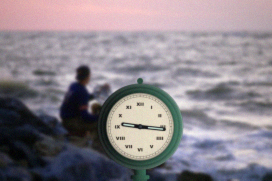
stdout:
h=9 m=16
